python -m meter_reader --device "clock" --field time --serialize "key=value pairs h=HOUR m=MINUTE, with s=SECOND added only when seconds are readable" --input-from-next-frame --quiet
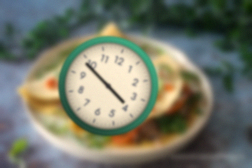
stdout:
h=3 m=49
